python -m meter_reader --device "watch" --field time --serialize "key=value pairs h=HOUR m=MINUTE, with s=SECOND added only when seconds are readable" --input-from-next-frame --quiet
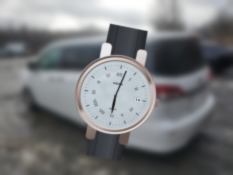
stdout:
h=6 m=2
